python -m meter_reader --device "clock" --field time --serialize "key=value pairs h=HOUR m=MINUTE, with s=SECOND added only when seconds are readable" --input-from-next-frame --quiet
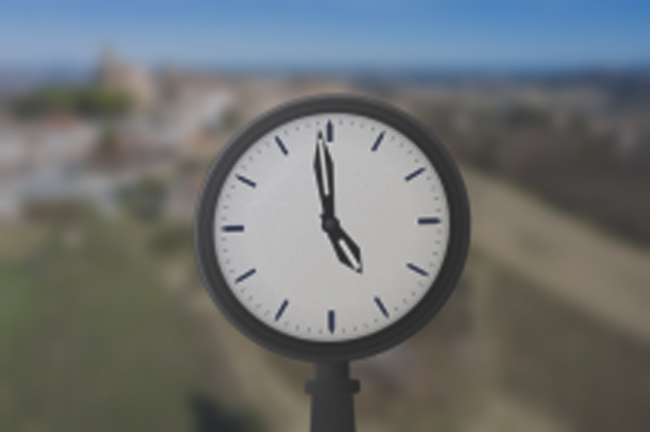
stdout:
h=4 m=59
